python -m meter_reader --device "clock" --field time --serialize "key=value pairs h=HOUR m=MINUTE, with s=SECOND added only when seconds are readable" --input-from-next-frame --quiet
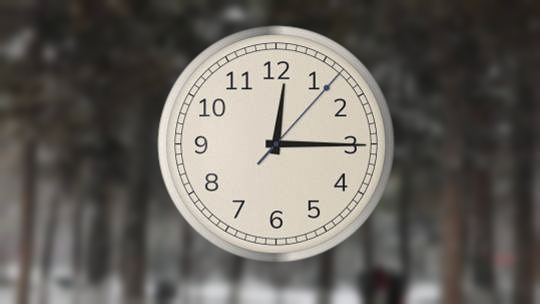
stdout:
h=12 m=15 s=7
